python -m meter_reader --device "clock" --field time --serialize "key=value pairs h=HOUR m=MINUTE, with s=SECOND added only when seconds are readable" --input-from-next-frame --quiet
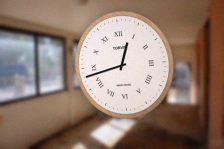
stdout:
h=12 m=43
